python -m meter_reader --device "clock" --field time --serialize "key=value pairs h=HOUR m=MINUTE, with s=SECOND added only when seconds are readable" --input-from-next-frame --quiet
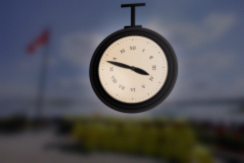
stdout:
h=3 m=48
